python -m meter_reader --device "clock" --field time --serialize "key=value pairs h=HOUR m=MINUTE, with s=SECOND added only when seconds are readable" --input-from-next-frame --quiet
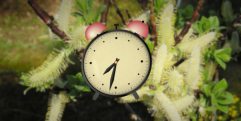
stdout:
h=7 m=32
